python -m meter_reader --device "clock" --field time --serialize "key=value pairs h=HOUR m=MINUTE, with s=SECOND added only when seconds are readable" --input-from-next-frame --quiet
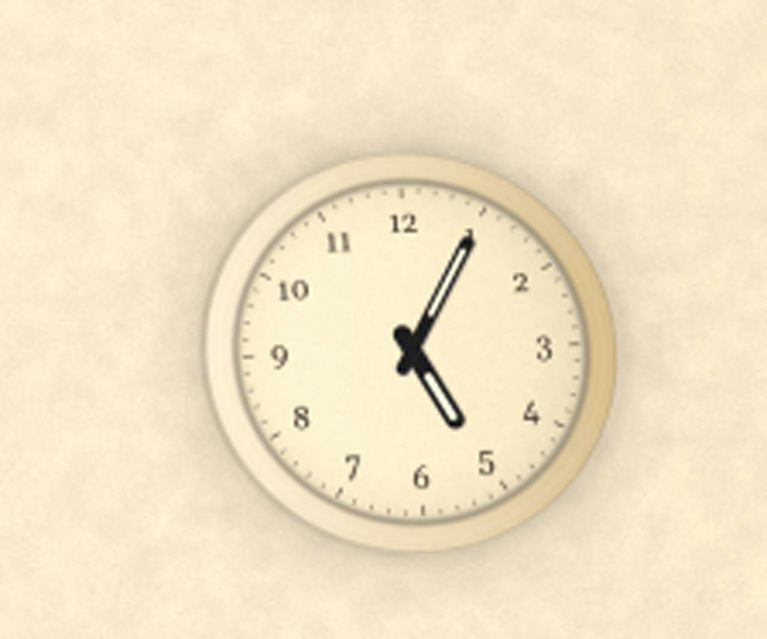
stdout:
h=5 m=5
